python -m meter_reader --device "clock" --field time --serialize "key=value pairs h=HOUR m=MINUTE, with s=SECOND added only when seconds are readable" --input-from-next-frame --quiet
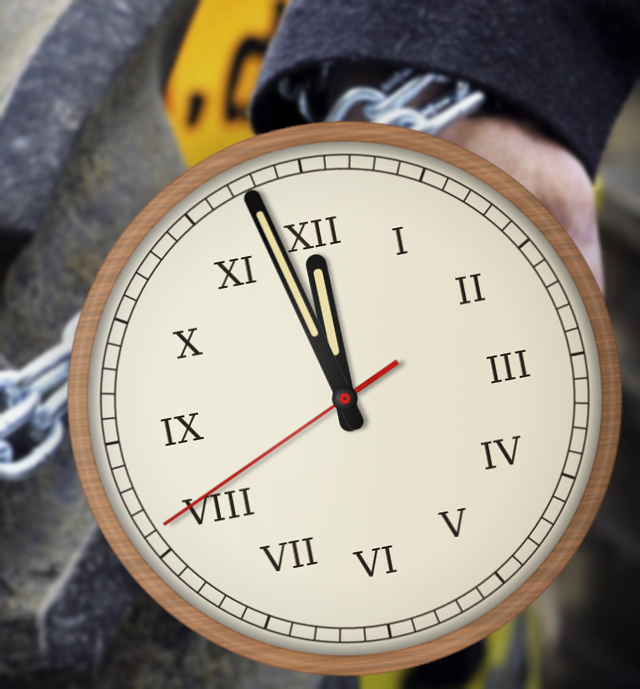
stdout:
h=11 m=57 s=41
